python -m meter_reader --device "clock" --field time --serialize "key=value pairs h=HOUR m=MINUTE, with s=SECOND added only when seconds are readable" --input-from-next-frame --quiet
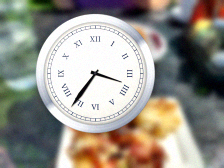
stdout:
h=3 m=36
